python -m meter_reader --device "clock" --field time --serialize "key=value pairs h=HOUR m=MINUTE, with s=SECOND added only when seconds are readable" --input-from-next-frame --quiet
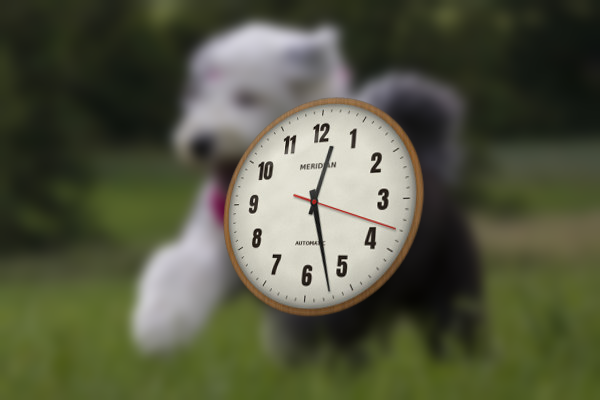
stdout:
h=12 m=27 s=18
